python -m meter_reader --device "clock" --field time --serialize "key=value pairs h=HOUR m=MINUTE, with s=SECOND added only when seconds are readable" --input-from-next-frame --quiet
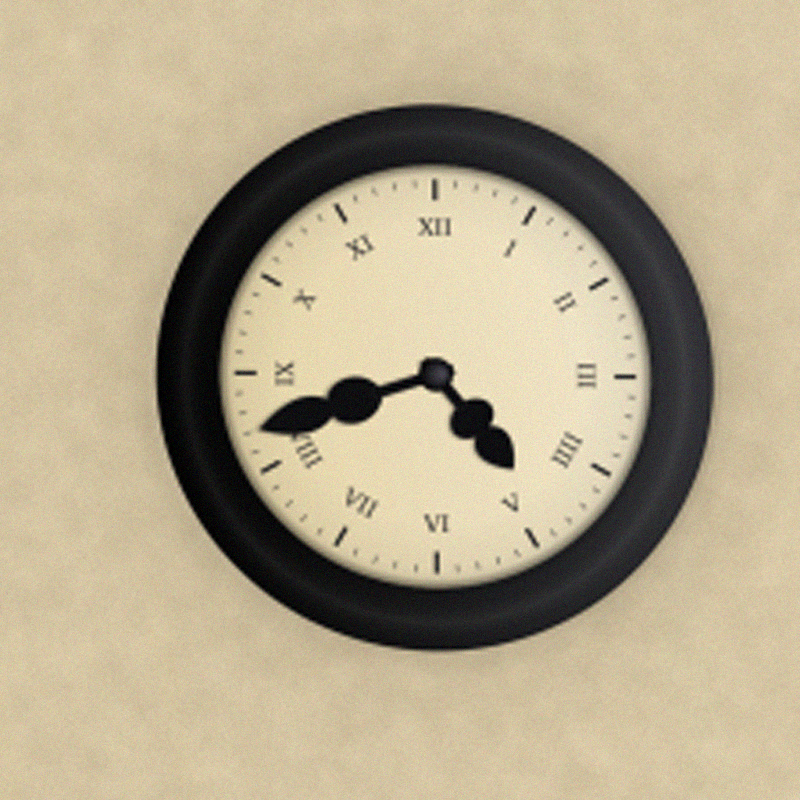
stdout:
h=4 m=42
